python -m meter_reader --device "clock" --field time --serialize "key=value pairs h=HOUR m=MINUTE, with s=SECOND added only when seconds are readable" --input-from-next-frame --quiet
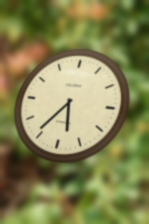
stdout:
h=5 m=36
